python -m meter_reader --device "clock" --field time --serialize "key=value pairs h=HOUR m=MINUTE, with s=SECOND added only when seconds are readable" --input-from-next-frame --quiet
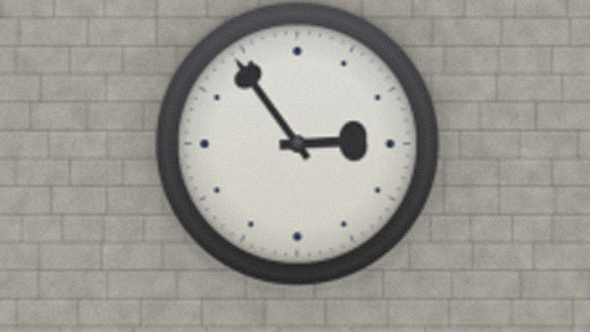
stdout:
h=2 m=54
